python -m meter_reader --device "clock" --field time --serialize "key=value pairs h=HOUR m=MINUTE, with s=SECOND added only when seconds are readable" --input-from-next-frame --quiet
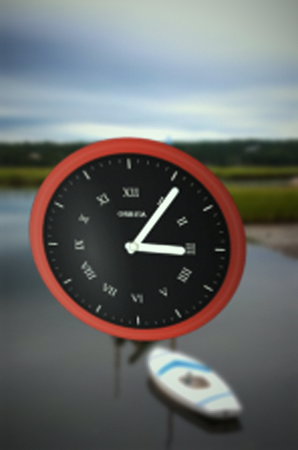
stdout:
h=3 m=6
